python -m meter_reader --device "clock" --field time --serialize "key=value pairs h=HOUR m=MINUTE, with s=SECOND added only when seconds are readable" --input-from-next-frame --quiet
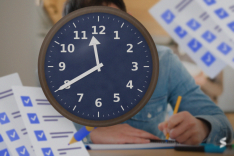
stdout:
h=11 m=40
